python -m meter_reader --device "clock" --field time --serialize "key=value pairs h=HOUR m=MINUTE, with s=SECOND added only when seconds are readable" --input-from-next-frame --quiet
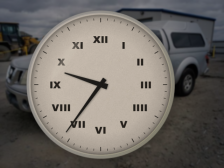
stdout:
h=9 m=36
